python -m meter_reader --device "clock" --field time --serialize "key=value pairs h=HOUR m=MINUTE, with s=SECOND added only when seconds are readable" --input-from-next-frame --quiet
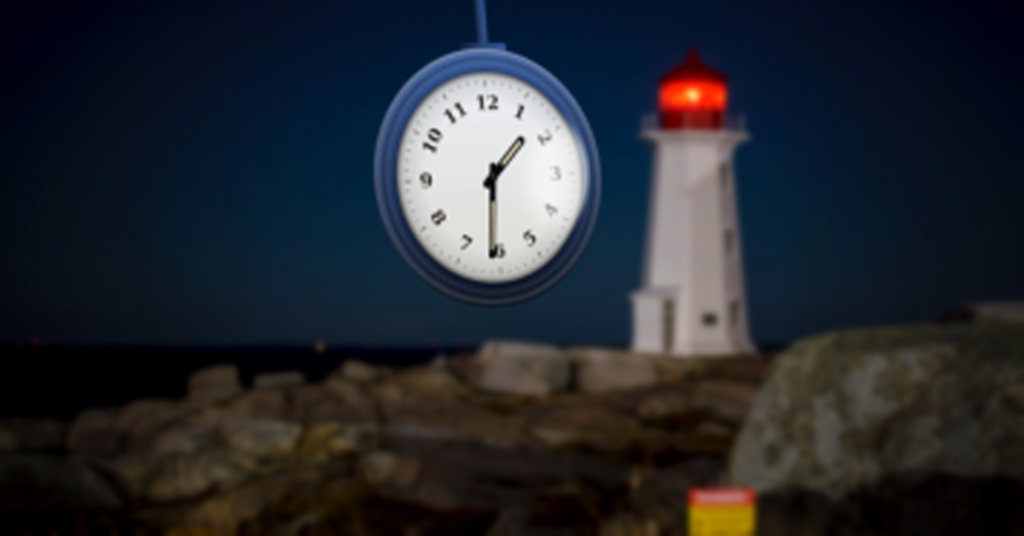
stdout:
h=1 m=31
